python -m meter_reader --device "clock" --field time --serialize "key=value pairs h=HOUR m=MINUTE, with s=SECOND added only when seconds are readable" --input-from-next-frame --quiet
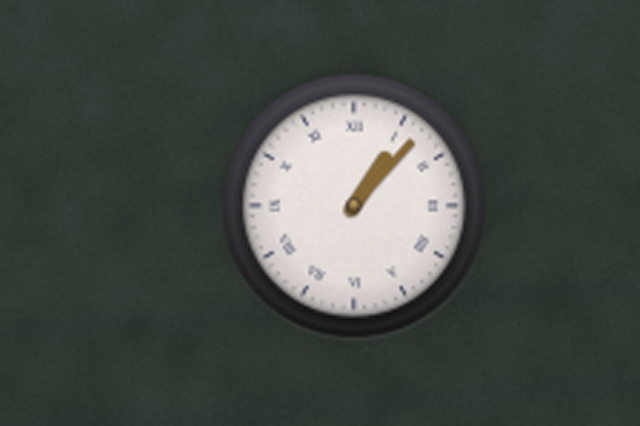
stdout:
h=1 m=7
